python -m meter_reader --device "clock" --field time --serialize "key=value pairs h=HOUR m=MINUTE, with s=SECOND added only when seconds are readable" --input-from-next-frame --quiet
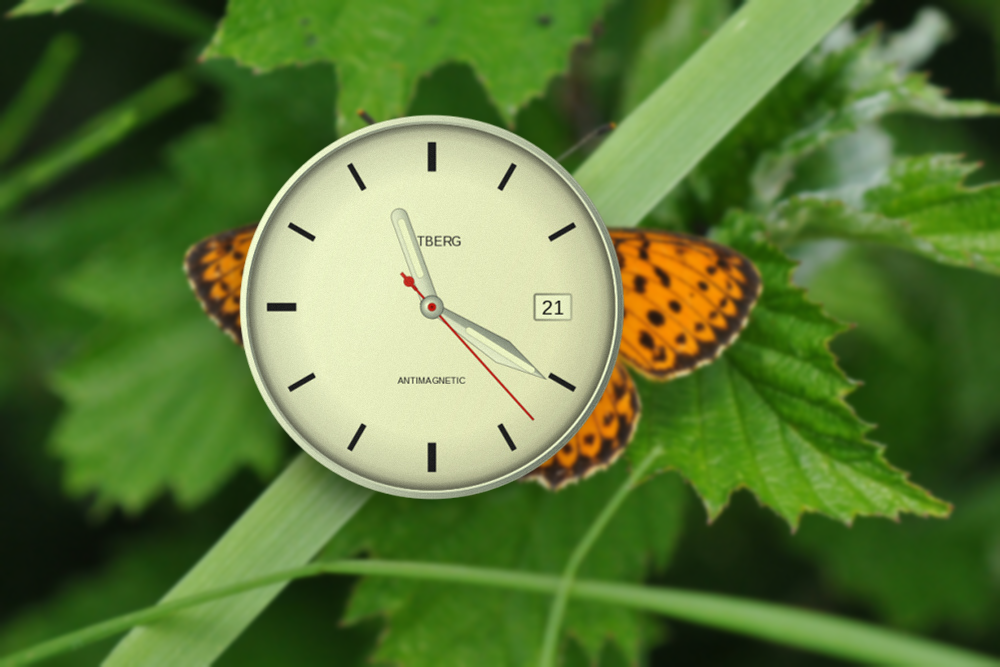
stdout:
h=11 m=20 s=23
